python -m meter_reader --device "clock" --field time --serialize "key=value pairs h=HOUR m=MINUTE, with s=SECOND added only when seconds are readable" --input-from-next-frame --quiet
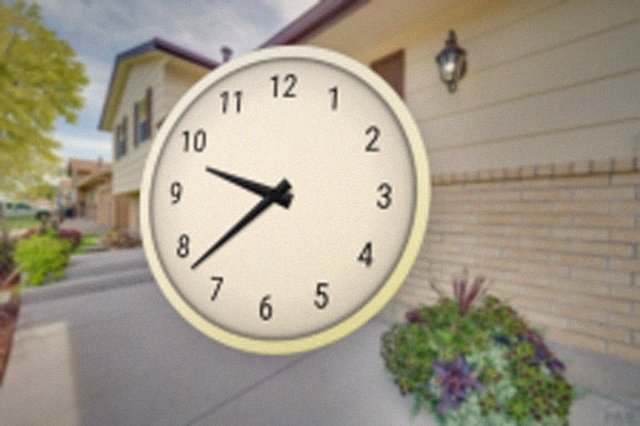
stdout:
h=9 m=38
